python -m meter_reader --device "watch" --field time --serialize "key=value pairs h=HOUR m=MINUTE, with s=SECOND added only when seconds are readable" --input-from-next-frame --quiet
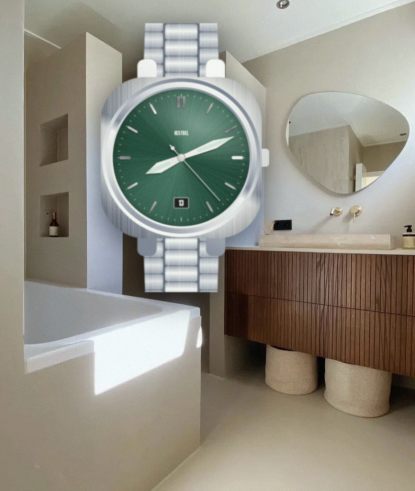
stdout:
h=8 m=11 s=23
